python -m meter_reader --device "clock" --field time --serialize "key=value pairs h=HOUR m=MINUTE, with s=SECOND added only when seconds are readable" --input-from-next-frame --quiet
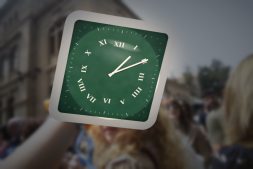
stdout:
h=1 m=10
